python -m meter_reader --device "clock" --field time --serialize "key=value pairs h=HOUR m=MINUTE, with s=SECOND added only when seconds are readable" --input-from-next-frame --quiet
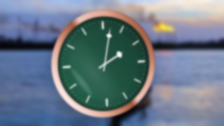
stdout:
h=2 m=2
